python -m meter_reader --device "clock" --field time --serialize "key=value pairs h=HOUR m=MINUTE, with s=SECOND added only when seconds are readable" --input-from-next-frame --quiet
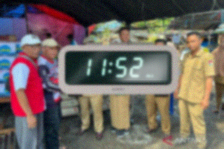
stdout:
h=11 m=52
